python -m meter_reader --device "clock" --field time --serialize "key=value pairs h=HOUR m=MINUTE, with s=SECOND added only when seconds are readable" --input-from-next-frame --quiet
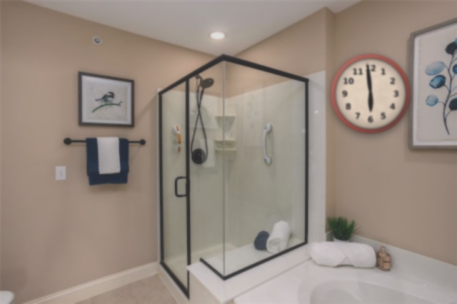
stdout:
h=5 m=59
